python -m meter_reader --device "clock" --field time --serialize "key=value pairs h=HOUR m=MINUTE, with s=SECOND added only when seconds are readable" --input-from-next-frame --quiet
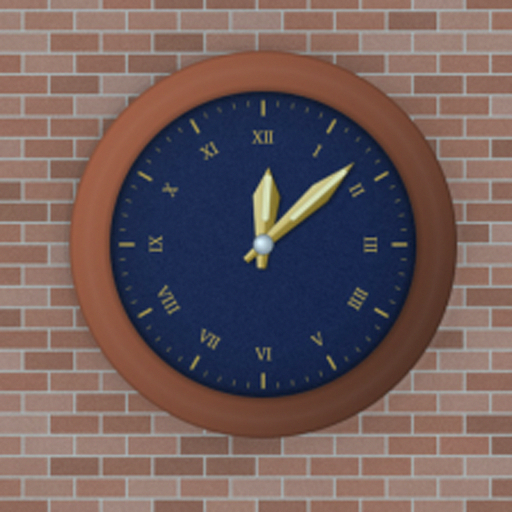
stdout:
h=12 m=8
